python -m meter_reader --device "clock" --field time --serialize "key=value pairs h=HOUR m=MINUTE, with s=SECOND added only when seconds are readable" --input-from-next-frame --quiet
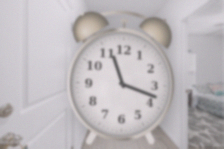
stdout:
h=11 m=18
